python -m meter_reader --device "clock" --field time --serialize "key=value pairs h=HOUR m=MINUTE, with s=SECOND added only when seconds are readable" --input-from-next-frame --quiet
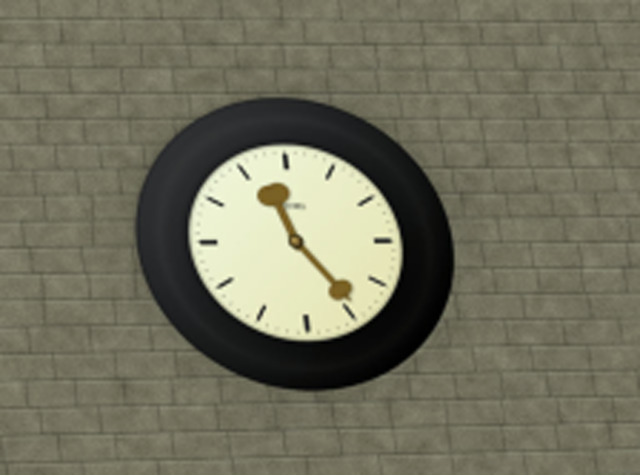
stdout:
h=11 m=24
